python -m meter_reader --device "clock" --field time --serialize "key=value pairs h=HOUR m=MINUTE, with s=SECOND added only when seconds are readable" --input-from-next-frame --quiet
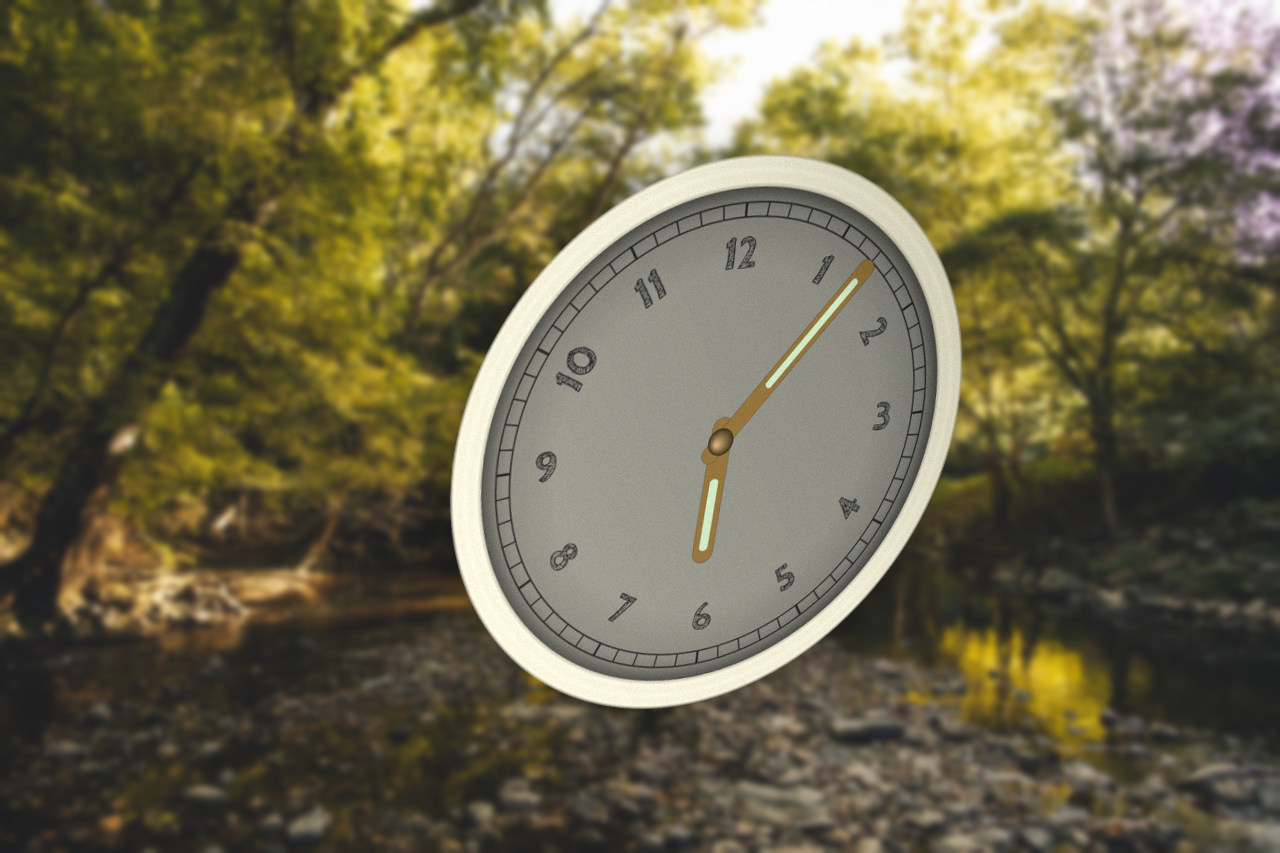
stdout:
h=6 m=7
